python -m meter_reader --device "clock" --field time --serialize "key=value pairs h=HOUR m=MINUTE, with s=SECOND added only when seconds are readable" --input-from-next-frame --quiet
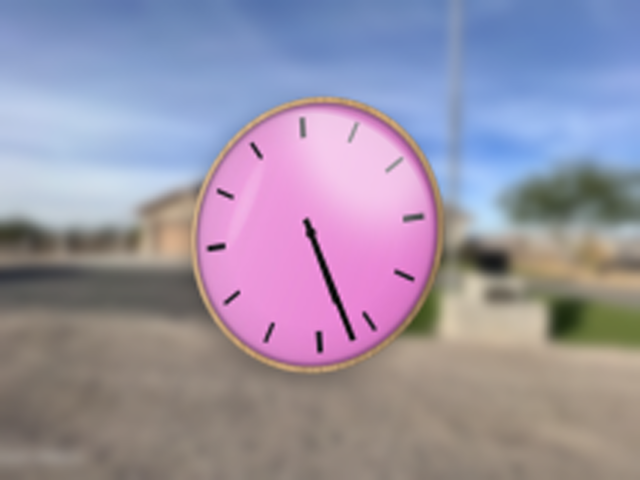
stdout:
h=5 m=27
